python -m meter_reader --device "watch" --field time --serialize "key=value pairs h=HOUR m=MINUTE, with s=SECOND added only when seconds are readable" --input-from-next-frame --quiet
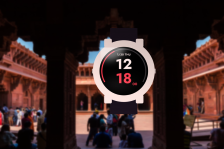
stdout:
h=12 m=18
